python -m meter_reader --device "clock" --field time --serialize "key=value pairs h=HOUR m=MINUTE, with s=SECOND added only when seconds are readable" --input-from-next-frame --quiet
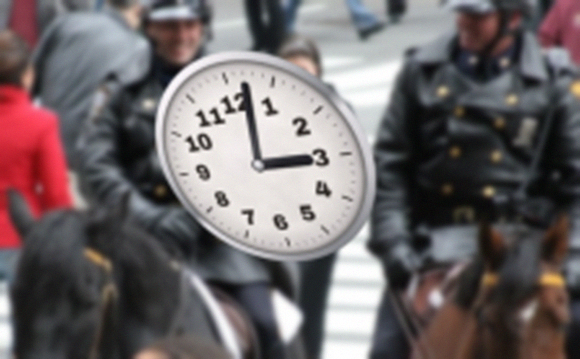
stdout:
h=3 m=2
